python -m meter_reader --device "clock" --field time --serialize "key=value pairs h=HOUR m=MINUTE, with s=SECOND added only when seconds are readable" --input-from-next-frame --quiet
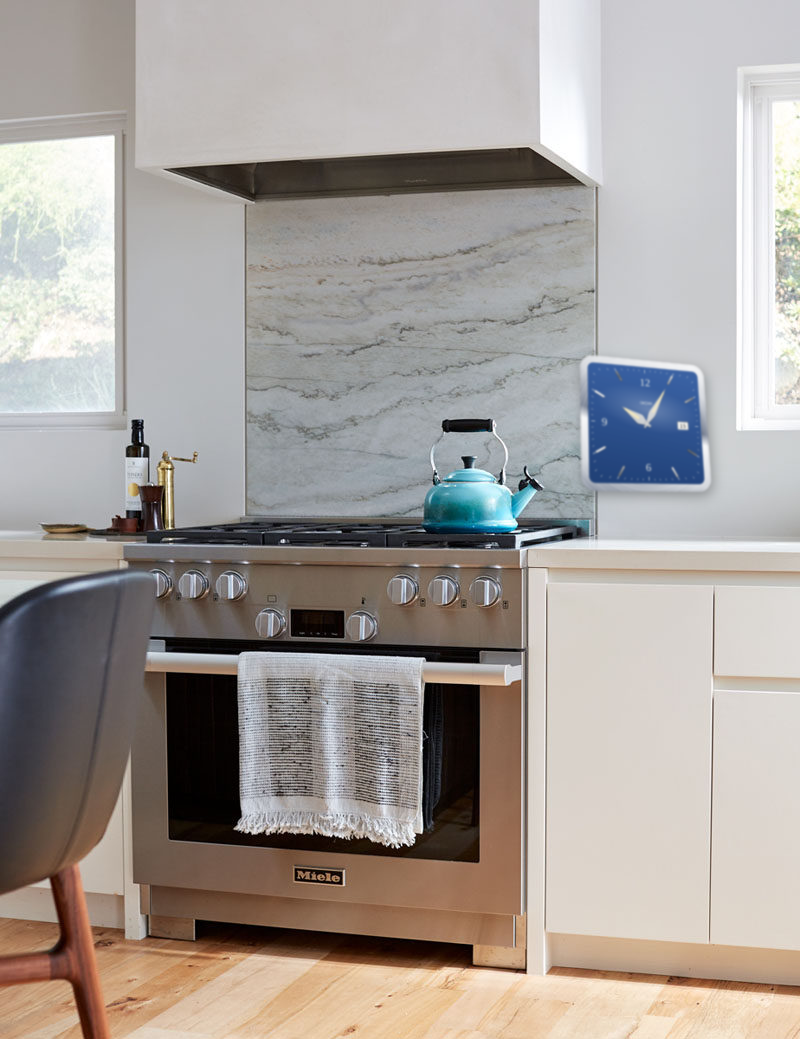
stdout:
h=10 m=5
